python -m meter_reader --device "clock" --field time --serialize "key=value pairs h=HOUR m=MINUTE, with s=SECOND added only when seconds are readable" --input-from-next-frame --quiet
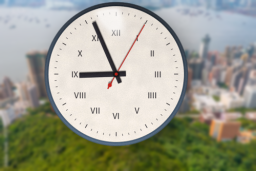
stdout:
h=8 m=56 s=5
